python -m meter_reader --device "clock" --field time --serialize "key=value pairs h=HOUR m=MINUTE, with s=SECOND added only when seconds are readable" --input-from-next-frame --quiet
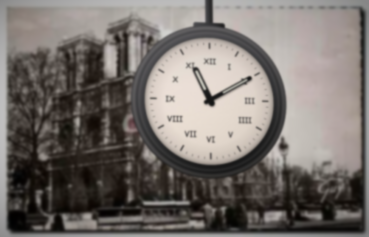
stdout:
h=11 m=10
